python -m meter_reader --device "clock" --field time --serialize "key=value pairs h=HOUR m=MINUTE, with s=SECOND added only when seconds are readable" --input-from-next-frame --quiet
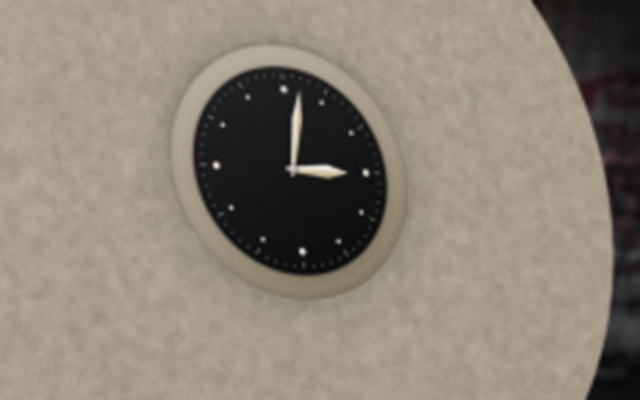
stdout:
h=3 m=2
